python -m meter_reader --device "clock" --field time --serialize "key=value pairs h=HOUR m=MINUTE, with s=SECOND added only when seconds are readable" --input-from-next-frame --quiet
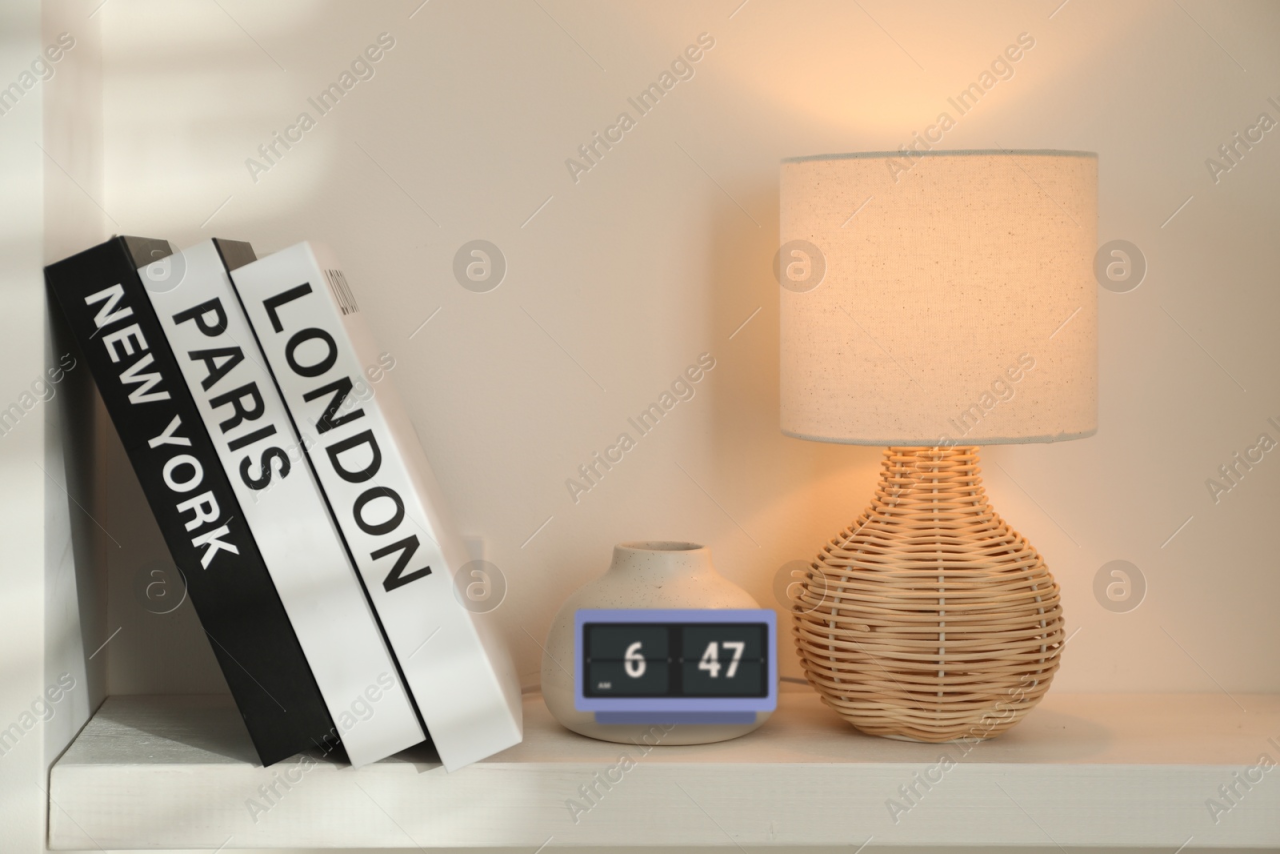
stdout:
h=6 m=47
